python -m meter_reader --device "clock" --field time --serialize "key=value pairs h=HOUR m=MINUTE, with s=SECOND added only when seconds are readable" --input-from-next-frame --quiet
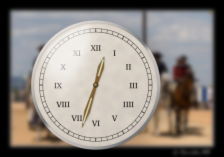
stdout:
h=12 m=33
